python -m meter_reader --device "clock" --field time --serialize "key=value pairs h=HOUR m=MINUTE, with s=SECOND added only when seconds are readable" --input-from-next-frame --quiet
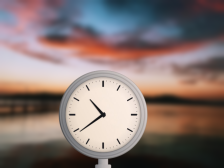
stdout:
h=10 m=39
